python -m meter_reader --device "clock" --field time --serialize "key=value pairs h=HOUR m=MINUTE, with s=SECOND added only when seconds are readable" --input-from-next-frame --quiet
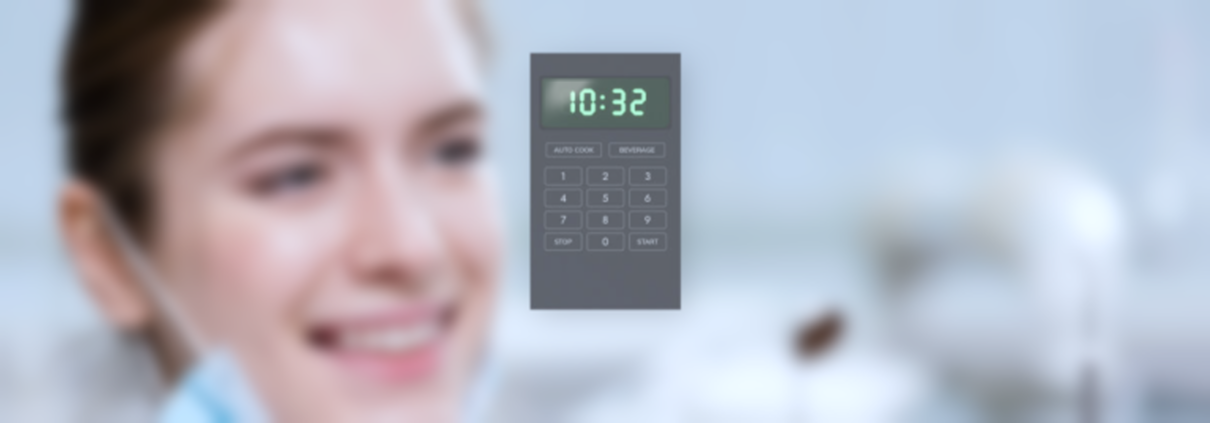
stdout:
h=10 m=32
